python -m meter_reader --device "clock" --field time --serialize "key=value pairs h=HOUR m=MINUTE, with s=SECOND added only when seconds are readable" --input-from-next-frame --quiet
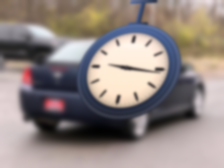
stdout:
h=9 m=16
